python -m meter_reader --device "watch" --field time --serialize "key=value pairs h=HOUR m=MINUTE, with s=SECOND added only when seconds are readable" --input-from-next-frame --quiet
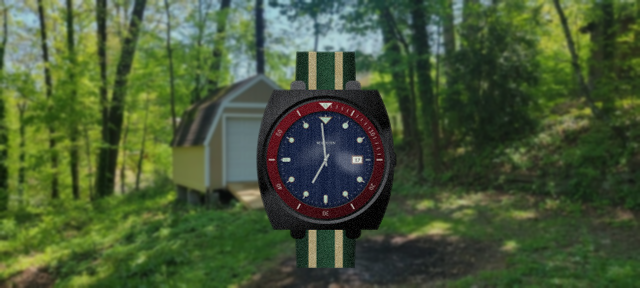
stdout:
h=6 m=59
